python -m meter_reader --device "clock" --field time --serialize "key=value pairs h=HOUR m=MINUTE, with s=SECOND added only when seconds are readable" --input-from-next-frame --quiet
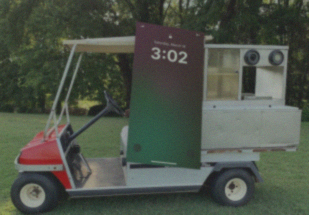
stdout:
h=3 m=2
